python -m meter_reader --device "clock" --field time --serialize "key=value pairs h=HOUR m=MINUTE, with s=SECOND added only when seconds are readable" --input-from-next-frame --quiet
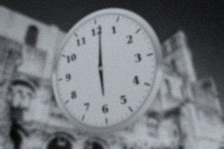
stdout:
h=6 m=1
